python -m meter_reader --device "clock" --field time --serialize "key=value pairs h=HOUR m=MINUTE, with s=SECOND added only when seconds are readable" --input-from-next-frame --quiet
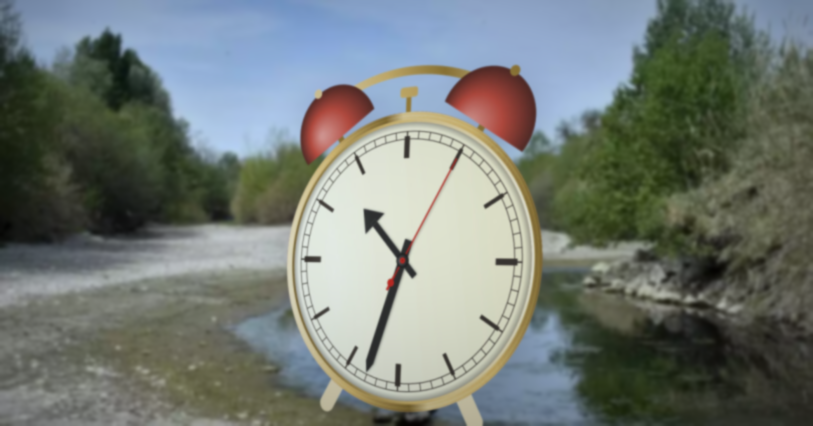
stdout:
h=10 m=33 s=5
